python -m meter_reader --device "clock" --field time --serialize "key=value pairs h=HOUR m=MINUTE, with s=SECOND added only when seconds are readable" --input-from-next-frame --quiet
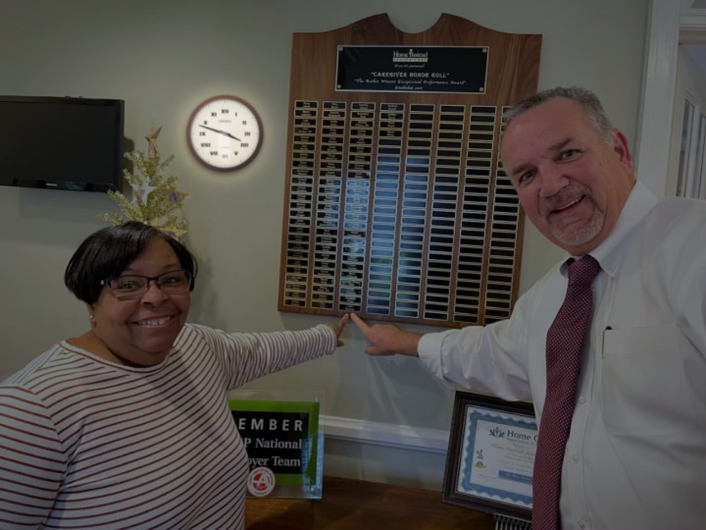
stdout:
h=3 m=48
